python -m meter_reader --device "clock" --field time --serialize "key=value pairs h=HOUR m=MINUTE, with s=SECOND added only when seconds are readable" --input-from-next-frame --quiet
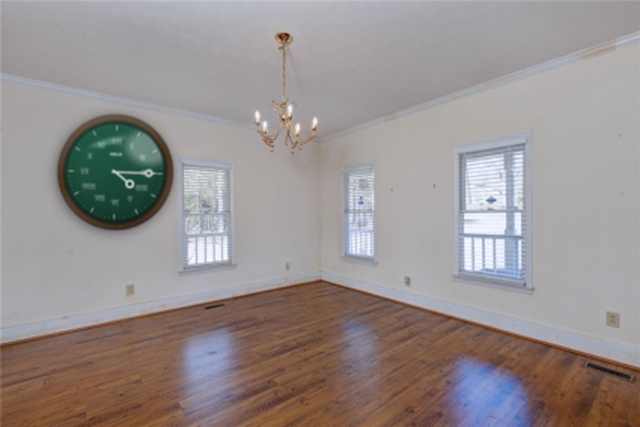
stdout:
h=4 m=15
